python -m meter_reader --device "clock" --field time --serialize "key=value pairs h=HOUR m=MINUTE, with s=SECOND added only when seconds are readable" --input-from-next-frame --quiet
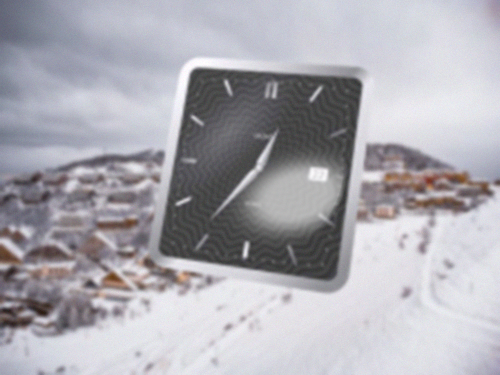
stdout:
h=12 m=36
